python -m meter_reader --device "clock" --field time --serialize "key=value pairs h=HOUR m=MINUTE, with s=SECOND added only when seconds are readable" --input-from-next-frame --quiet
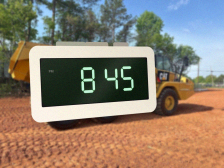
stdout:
h=8 m=45
